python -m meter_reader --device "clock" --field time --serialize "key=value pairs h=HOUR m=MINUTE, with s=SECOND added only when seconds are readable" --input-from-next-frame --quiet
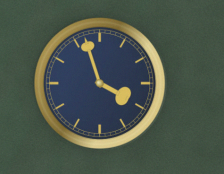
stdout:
h=3 m=57
